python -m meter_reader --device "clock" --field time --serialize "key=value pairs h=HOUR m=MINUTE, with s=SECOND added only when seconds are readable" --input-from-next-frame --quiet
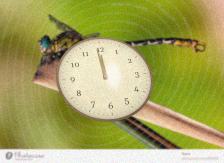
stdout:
h=11 m=59
